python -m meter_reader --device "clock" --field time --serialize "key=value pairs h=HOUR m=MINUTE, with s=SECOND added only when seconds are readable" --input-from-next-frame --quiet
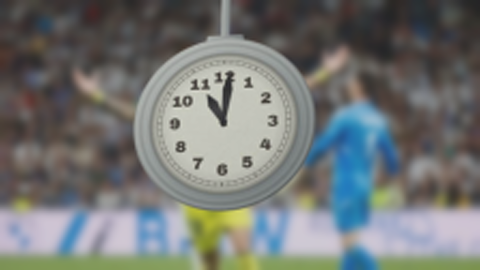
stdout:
h=11 m=1
